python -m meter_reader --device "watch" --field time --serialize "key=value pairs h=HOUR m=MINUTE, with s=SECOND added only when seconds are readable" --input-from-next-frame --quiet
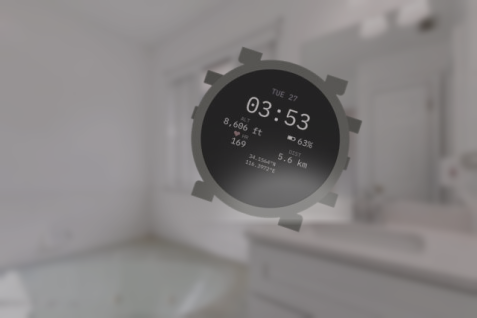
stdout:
h=3 m=53
